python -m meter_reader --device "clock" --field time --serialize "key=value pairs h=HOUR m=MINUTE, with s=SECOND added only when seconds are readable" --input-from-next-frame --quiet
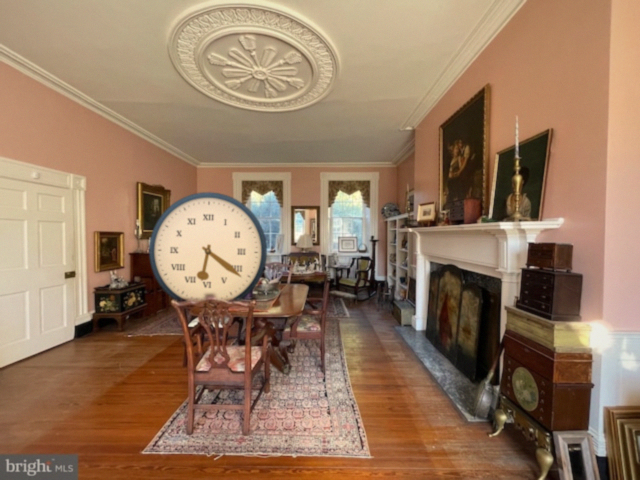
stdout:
h=6 m=21
